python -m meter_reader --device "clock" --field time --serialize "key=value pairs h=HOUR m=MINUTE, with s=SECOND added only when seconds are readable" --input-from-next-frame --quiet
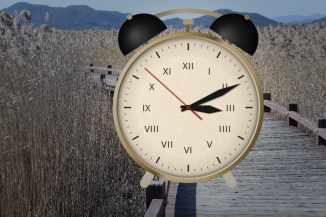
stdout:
h=3 m=10 s=52
